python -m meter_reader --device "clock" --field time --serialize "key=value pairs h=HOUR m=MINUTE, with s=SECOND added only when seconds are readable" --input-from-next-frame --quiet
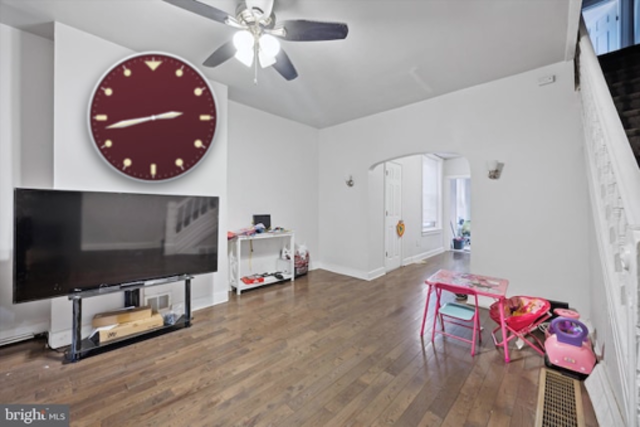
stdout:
h=2 m=43
